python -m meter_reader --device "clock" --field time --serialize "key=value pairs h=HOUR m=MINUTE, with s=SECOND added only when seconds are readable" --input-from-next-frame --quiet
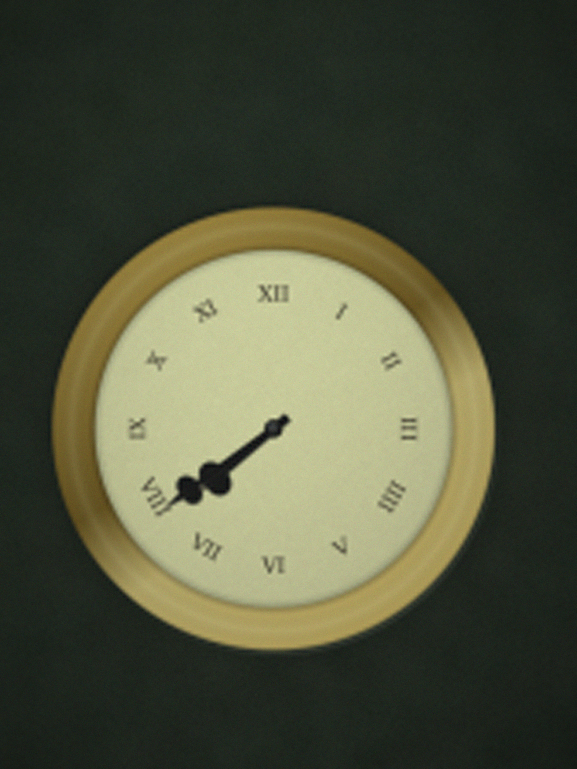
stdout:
h=7 m=39
